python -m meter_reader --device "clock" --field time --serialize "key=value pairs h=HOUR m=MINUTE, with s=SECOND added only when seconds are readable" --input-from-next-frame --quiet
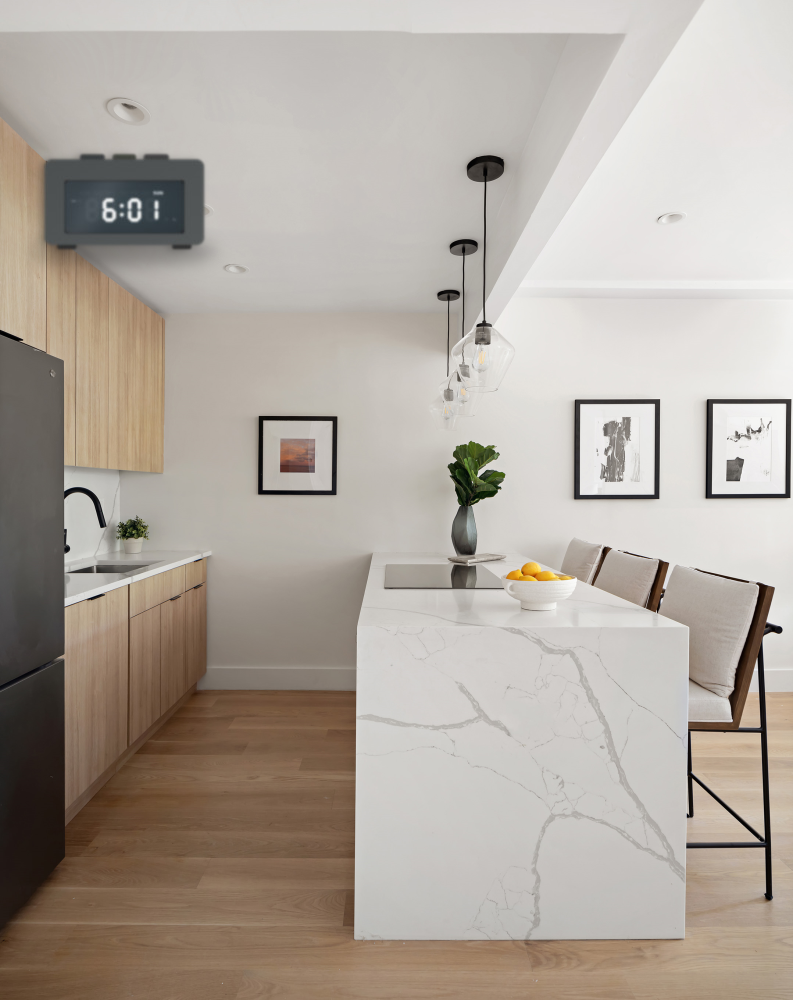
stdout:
h=6 m=1
